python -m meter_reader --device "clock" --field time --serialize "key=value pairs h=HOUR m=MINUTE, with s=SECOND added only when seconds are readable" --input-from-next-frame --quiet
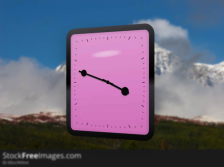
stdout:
h=3 m=48
